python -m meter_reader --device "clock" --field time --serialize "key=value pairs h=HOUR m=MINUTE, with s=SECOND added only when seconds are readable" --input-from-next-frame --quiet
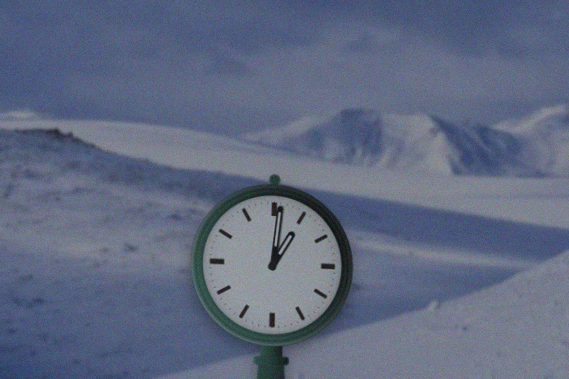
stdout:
h=1 m=1
